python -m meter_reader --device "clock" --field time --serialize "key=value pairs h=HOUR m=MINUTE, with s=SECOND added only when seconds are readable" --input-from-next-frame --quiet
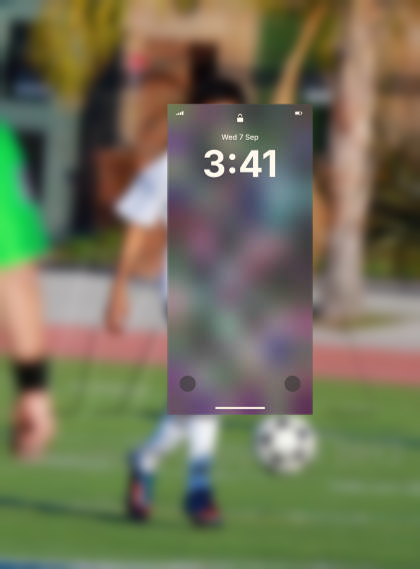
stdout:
h=3 m=41
